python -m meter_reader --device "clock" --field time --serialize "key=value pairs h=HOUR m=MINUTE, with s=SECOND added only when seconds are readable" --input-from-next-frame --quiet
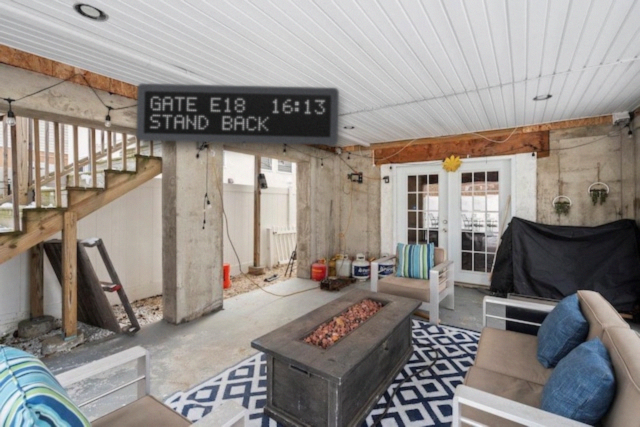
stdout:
h=16 m=13
